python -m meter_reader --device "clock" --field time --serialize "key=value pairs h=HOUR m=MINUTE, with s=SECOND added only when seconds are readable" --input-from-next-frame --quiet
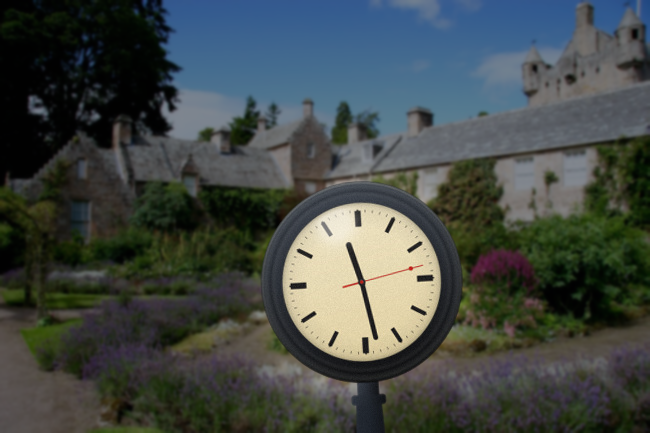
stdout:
h=11 m=28 s=13
